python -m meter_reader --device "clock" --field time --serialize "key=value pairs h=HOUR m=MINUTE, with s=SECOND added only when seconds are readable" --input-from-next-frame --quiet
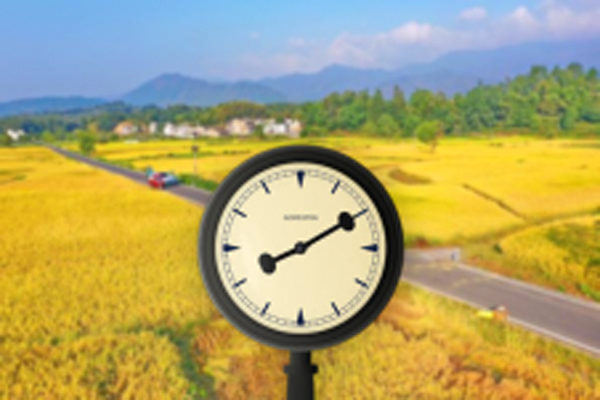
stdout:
h=8 m=10
